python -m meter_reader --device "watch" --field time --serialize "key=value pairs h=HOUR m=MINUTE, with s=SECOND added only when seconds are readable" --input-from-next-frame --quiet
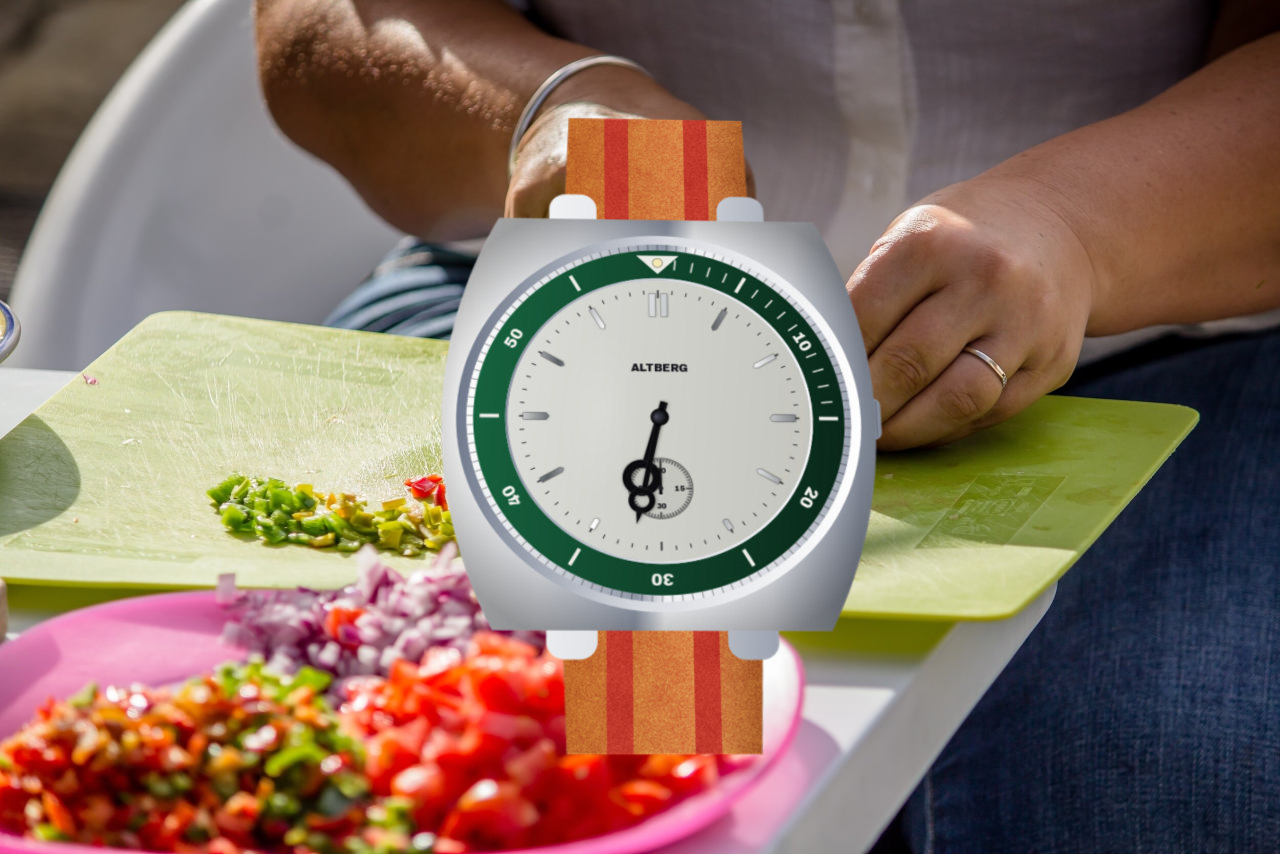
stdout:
h=6 m=32
